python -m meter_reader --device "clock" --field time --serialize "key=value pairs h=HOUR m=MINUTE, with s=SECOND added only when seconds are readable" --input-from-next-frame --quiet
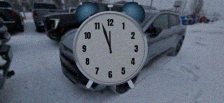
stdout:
h=11 m=57
